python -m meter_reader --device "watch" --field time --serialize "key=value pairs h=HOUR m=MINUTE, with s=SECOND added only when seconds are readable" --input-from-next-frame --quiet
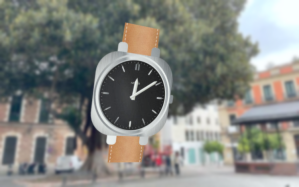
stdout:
h=12 m=9
